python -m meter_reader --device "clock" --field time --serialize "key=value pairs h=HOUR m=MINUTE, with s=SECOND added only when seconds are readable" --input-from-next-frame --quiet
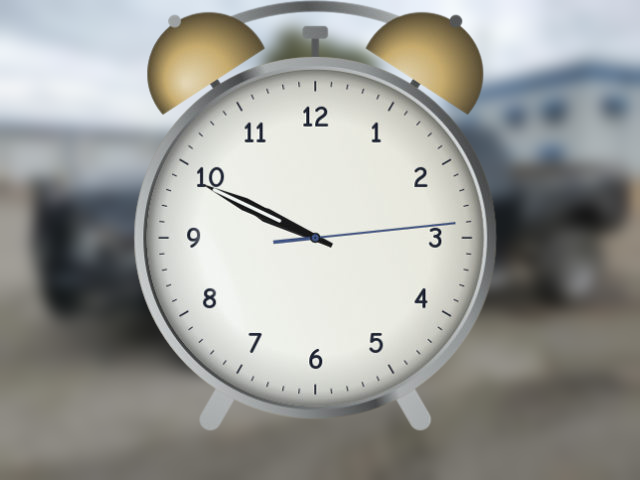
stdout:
h=9 m=49 s=14
